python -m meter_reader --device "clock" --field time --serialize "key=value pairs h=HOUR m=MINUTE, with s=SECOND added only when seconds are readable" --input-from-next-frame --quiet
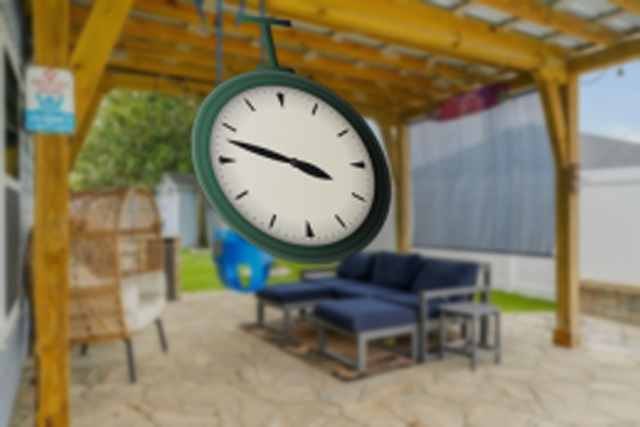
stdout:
h=3 m=48
